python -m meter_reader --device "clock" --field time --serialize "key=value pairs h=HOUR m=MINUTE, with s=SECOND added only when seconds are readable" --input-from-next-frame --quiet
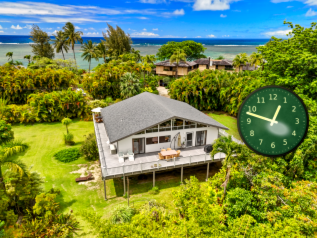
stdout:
h=12 m=48
